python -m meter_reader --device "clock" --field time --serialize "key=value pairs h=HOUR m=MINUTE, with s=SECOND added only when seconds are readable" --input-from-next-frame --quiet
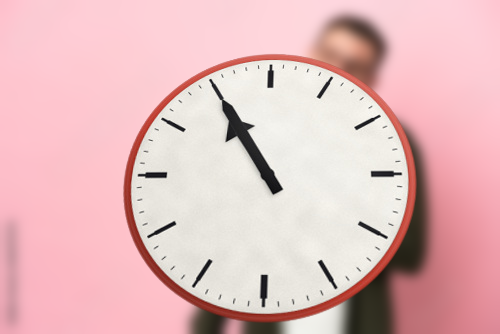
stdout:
h=10 m=55
